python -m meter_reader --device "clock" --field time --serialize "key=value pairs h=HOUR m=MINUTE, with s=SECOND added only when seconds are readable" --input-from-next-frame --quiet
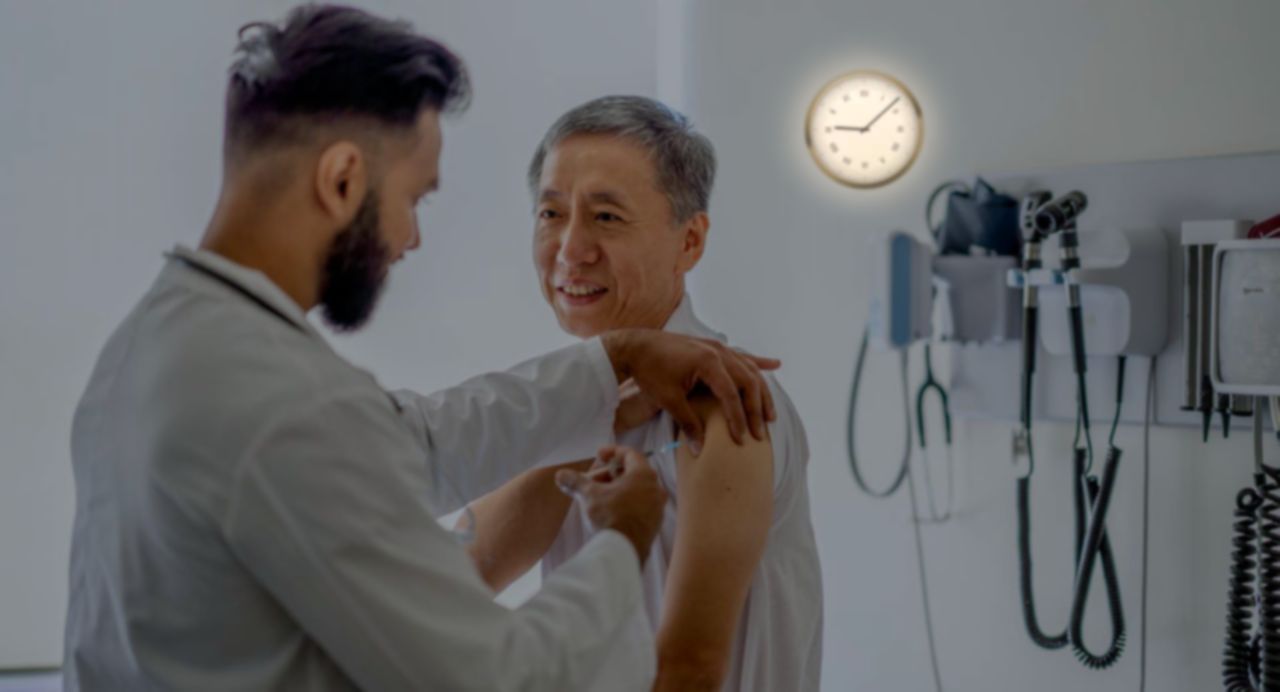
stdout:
h=9 m=8
